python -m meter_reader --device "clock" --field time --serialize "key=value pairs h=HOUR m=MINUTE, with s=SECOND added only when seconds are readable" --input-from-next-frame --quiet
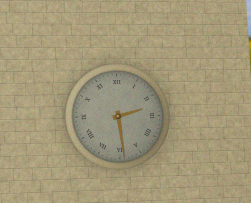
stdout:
h=2 m=29
